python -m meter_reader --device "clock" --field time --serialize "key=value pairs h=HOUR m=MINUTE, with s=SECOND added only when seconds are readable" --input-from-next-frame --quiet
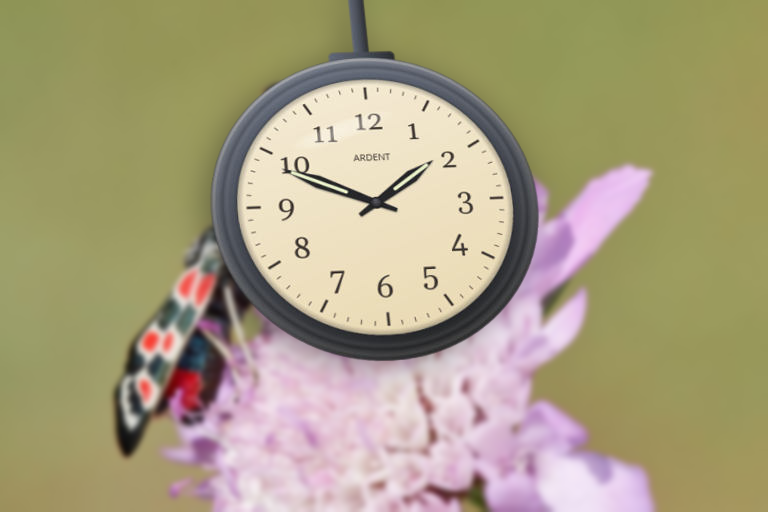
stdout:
h=1 m=49
